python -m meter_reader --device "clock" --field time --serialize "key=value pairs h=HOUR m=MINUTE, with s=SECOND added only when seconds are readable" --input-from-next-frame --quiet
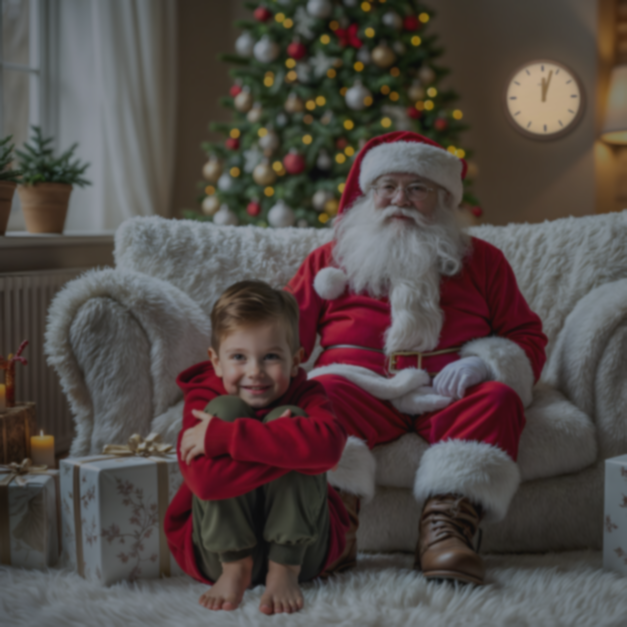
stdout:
h=12 m=3
